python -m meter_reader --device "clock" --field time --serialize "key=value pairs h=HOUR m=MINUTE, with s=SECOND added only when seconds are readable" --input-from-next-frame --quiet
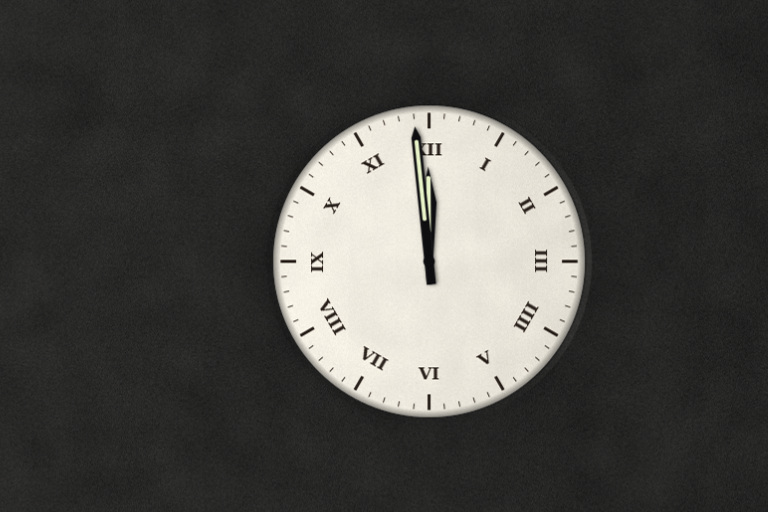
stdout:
h=11 m=59
